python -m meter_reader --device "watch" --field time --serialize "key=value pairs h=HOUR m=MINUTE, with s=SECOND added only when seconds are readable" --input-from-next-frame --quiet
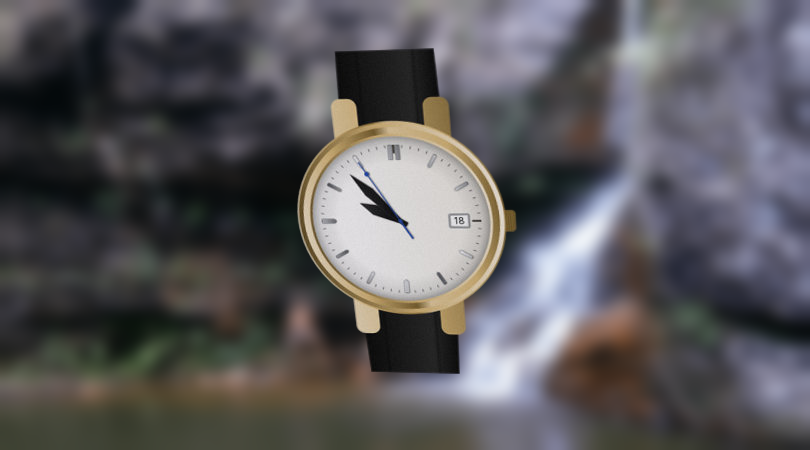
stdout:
h=9 m=52 s=55
